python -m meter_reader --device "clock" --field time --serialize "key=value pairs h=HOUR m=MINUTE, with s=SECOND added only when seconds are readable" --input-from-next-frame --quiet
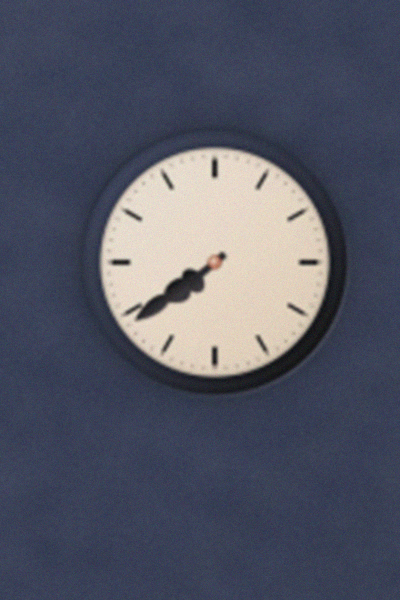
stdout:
h=7 m=39
